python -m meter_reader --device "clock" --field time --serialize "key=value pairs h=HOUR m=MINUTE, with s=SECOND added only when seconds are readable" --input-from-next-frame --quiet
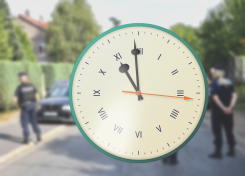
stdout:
h=10 m=59 s=16
